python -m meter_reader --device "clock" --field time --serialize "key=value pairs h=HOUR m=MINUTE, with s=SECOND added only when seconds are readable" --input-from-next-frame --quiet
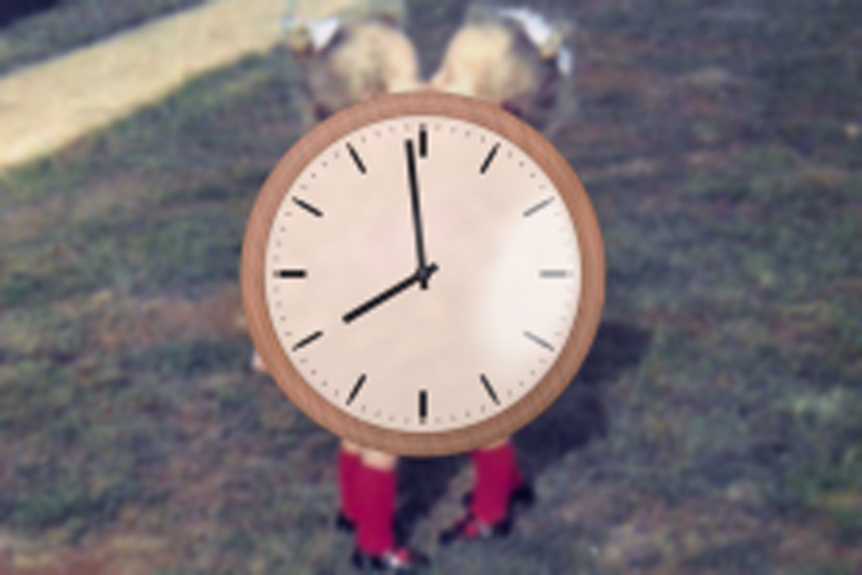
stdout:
h=7 m=59
